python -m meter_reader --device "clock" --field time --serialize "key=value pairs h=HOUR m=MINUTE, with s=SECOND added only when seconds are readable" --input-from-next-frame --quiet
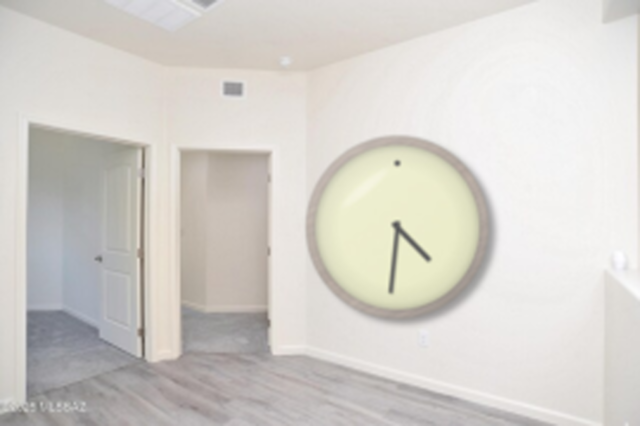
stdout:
h=4 m=31
